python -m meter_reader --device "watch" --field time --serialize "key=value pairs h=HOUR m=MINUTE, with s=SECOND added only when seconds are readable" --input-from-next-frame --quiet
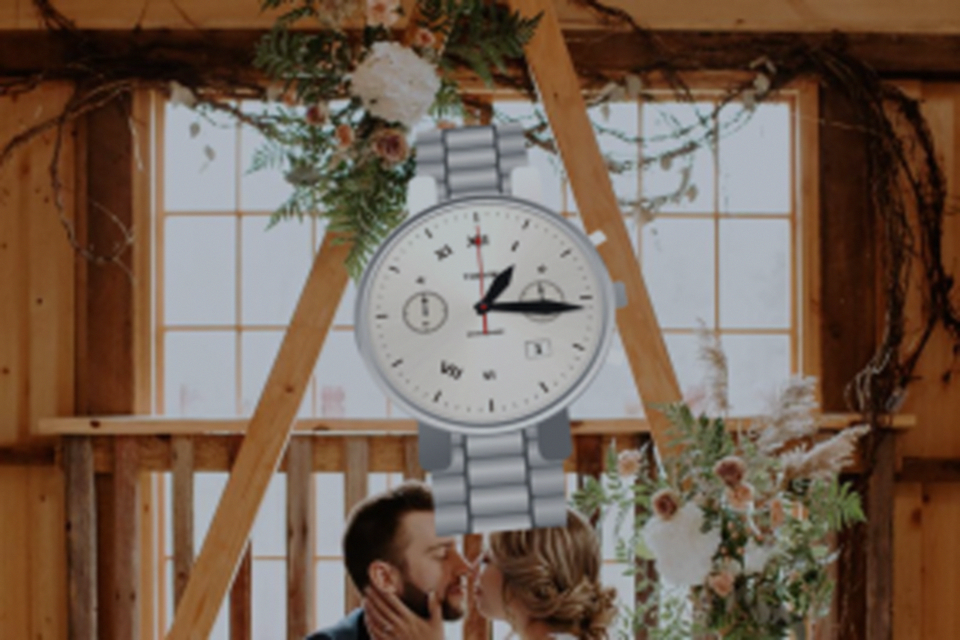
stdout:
h=1 m=16
